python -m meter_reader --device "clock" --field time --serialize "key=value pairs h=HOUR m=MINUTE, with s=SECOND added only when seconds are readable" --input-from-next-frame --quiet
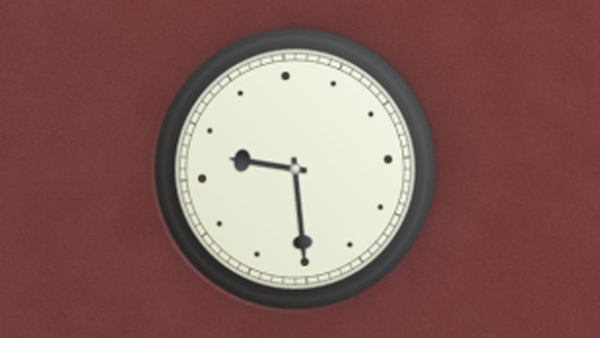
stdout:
h=9 m=30
